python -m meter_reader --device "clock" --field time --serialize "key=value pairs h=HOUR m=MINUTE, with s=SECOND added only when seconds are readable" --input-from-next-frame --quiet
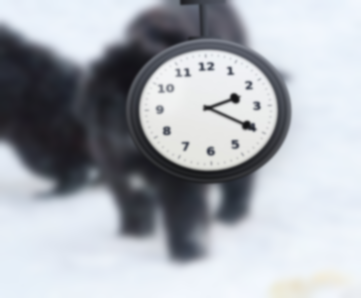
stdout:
h=2 m=20
